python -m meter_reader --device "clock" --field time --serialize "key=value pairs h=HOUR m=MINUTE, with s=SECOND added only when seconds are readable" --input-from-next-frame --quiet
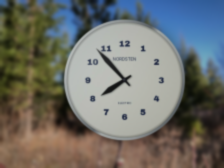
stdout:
h=7 m=53
